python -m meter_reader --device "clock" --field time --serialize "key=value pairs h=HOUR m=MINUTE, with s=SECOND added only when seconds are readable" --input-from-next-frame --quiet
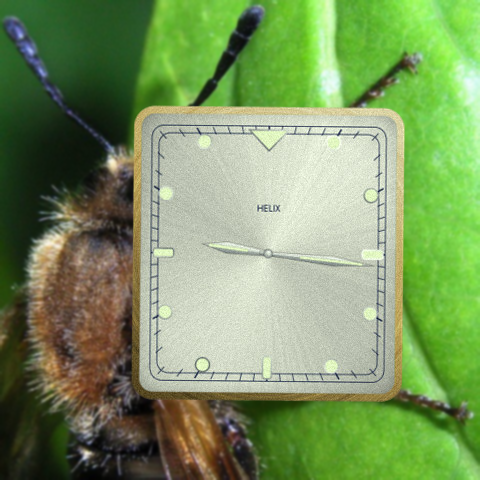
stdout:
h=9 m=16
